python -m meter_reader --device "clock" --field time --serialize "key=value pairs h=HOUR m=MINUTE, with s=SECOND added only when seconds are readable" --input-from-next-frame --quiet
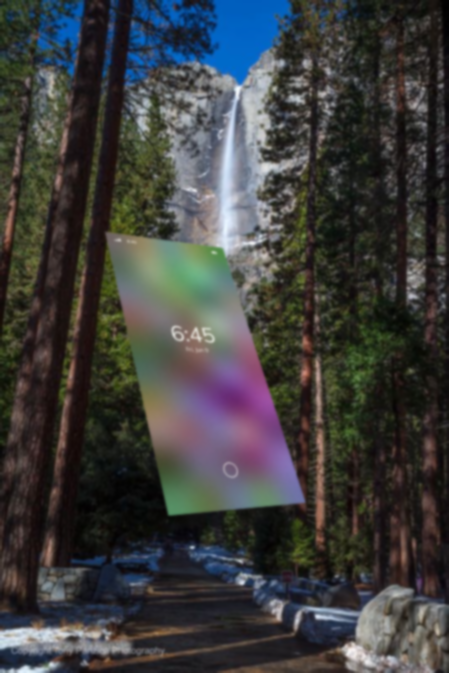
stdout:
h=6 m=45
